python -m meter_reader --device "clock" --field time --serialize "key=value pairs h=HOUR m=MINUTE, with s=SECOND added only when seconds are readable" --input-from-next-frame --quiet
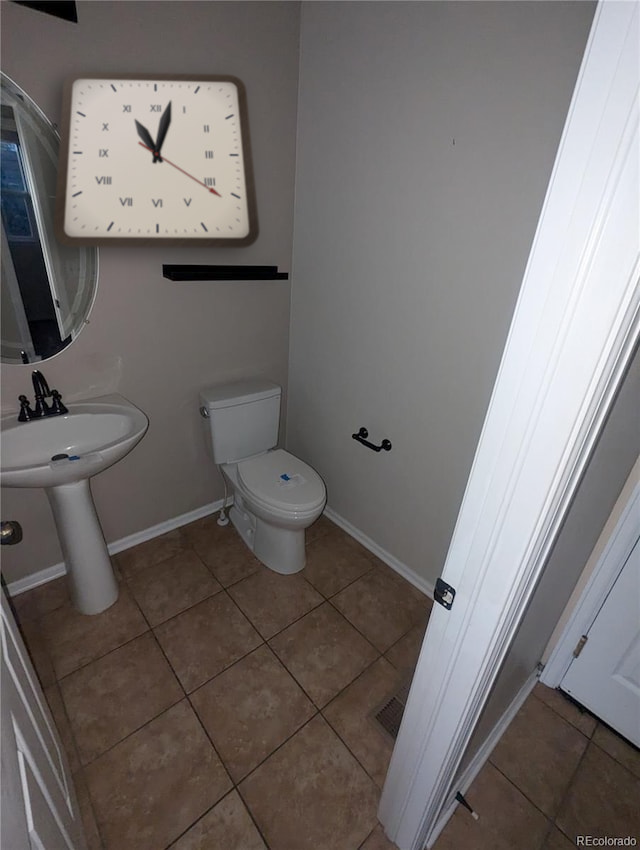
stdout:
h=11 m=2 s=21
